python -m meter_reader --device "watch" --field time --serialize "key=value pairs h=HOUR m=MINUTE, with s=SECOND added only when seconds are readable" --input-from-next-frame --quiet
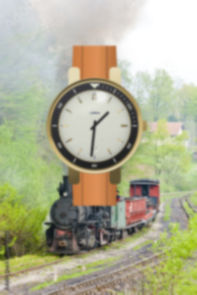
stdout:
h=1 m=31
